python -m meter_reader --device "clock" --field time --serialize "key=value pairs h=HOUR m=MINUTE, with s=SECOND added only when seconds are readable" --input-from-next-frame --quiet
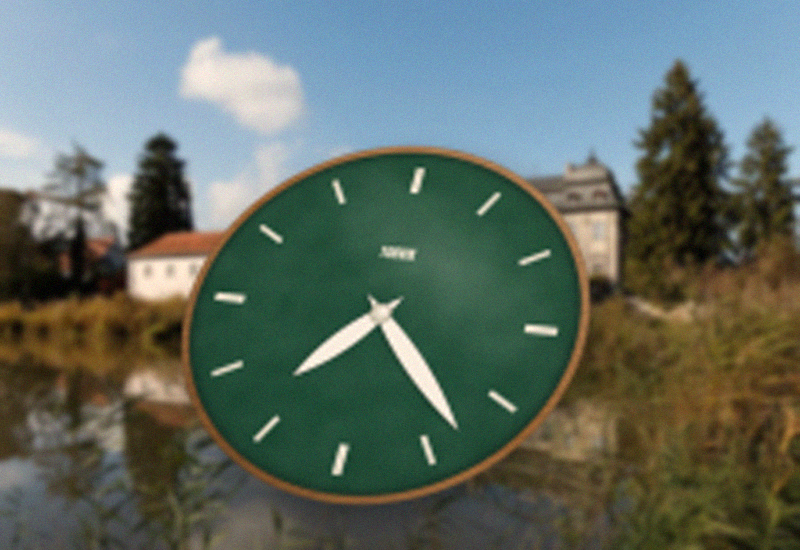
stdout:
h=7 m=23
